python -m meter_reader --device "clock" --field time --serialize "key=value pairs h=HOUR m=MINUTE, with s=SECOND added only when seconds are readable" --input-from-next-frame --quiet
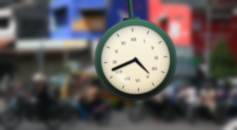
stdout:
h=4 m=42
